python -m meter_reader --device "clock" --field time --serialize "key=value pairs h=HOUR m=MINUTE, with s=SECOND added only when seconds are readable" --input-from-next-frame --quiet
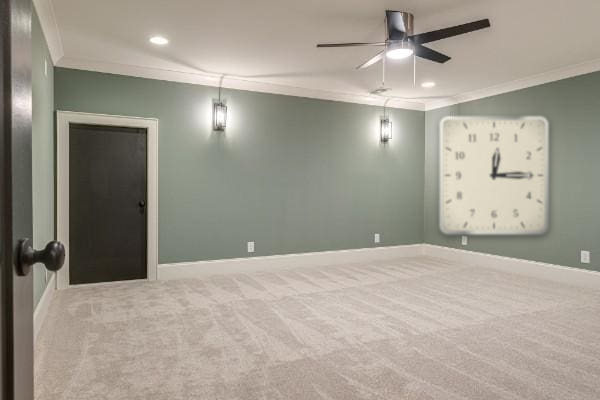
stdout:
h=12 m=15
